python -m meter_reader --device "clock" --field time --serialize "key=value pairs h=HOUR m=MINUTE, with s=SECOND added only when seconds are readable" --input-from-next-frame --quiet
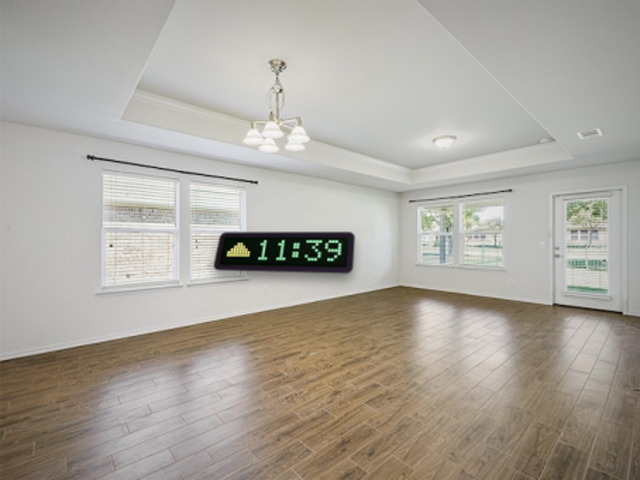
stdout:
h=11 m=39
